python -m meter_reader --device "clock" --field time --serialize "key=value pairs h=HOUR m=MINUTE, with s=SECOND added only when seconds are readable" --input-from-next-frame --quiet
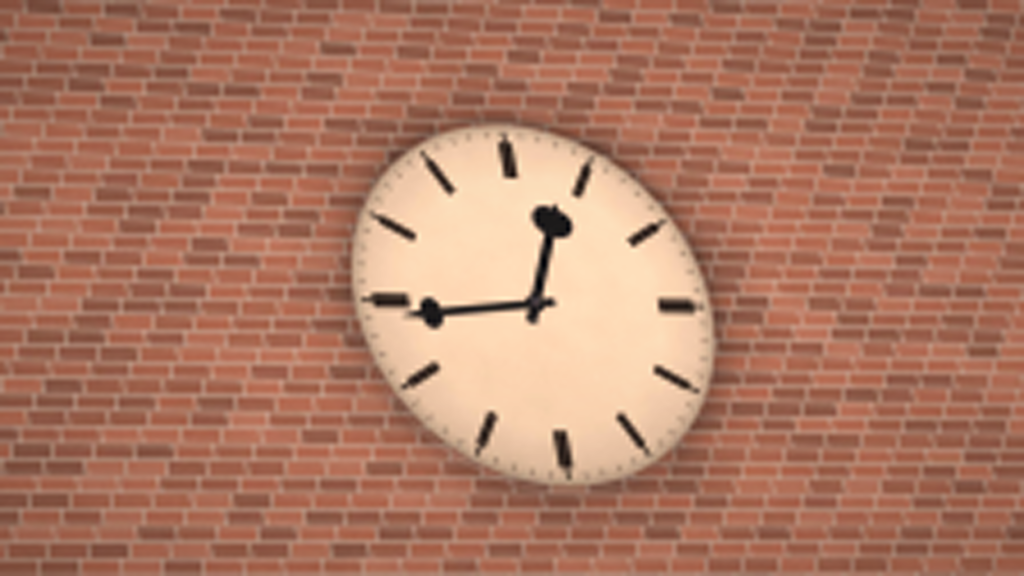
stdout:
h=12 m=44
